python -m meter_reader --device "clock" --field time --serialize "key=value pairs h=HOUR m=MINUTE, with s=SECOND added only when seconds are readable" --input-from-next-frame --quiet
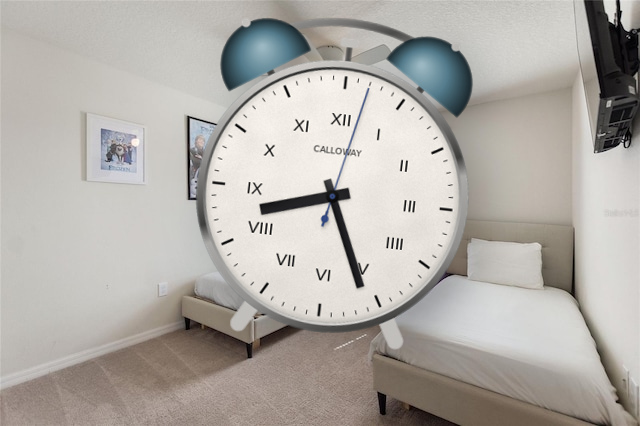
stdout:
h=8 m=26 s=2
